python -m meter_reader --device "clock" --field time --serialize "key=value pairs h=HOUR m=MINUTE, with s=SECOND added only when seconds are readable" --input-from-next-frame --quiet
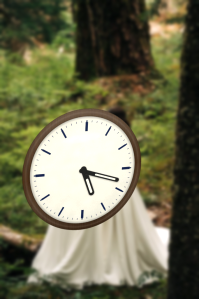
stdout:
h=5 m=18
